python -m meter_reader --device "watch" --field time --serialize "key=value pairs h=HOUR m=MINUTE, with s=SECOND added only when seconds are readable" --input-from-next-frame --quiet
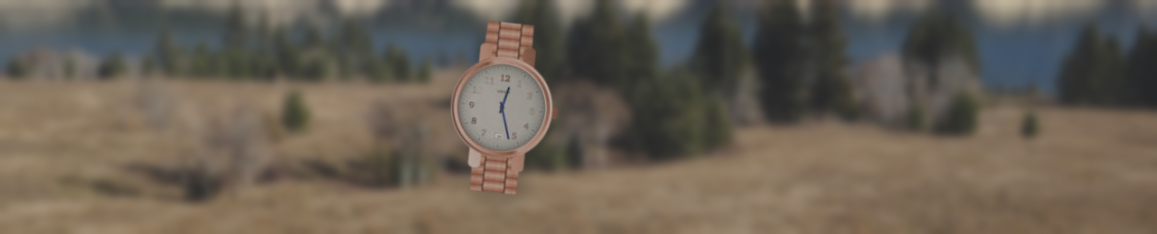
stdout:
h=12 m=27
